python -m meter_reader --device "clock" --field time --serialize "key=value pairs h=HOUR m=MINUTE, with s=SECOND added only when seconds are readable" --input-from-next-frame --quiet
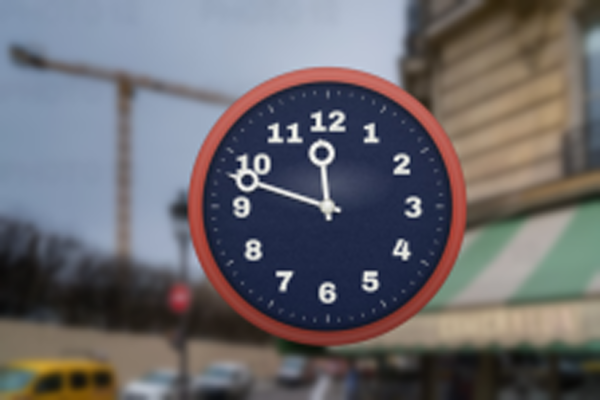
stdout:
h=11 m=48
